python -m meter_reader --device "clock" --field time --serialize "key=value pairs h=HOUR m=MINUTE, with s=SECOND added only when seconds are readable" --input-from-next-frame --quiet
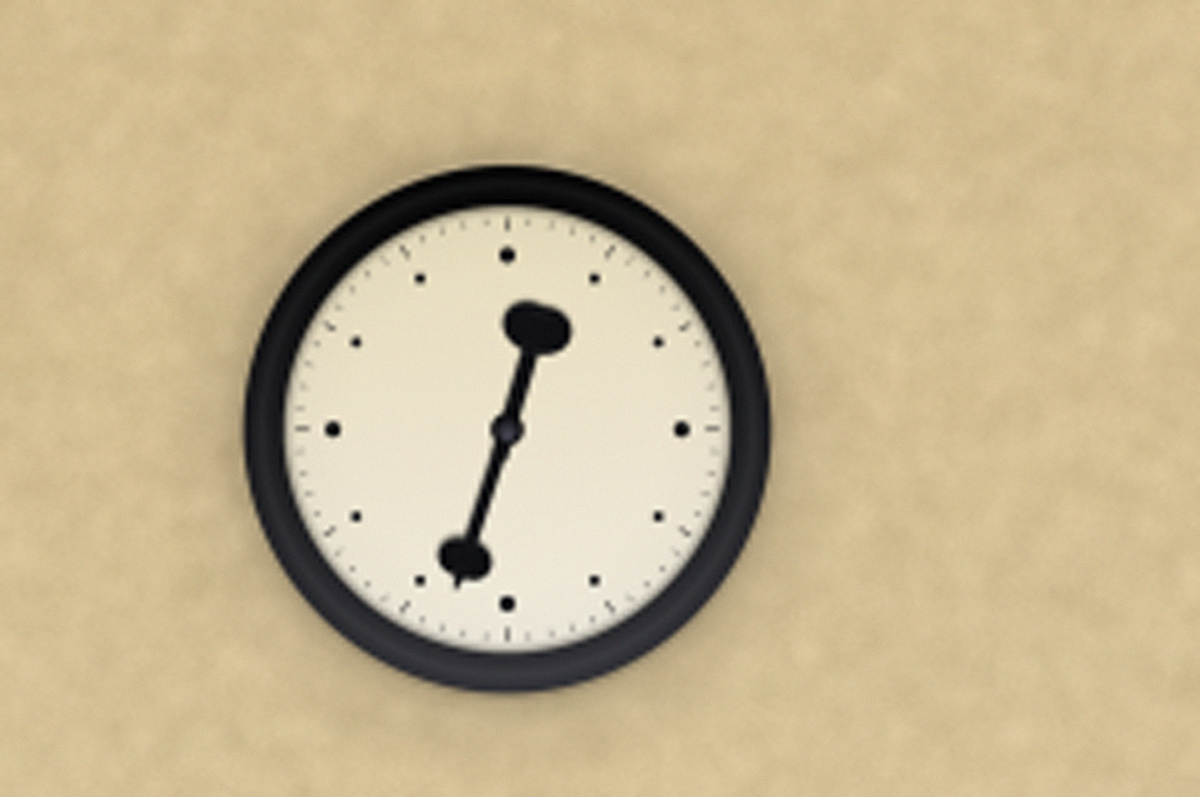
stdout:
h=12 m=33
